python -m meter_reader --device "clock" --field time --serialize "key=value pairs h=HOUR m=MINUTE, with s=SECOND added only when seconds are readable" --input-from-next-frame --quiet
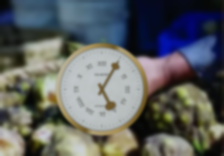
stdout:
h=5 m=5
